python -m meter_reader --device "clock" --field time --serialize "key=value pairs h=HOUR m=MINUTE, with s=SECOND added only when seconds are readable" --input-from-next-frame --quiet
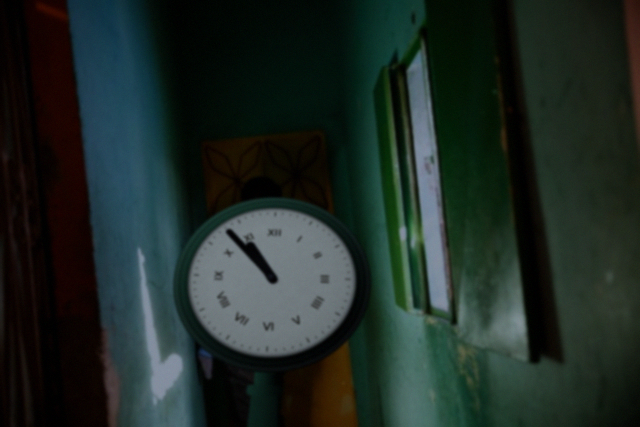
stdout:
h=10 m=53
